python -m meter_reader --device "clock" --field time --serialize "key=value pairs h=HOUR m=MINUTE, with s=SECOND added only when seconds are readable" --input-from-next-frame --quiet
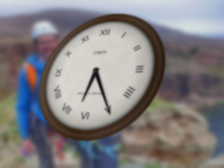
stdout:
h=6 m=25
